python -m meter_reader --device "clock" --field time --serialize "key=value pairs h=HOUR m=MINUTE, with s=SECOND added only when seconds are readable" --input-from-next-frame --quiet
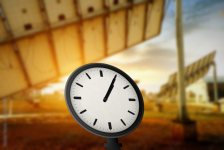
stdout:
h=1 m=5
